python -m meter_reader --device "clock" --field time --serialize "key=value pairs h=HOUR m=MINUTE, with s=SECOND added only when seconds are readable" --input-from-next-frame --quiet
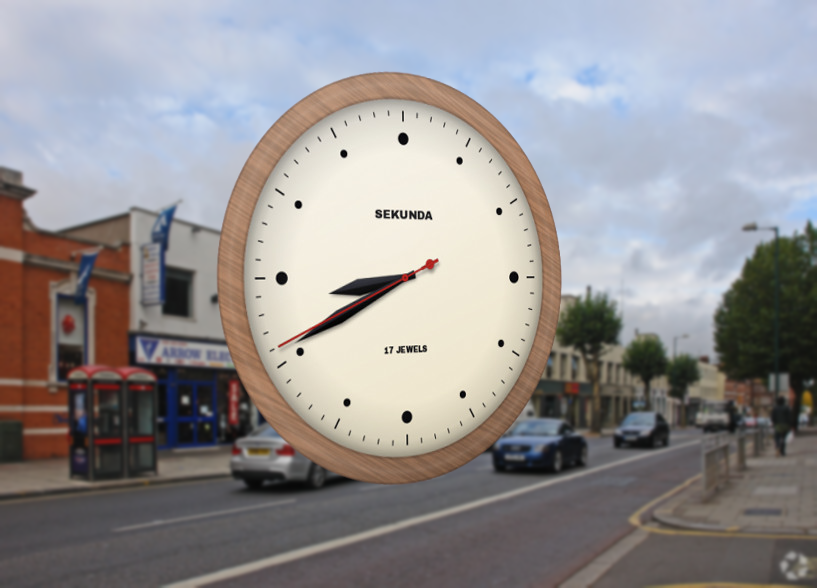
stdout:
h=8 m=40 s=41
